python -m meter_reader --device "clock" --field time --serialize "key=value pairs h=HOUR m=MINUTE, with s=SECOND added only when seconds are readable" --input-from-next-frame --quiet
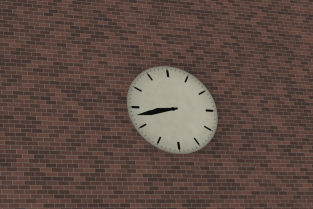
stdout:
h=8 m=43
